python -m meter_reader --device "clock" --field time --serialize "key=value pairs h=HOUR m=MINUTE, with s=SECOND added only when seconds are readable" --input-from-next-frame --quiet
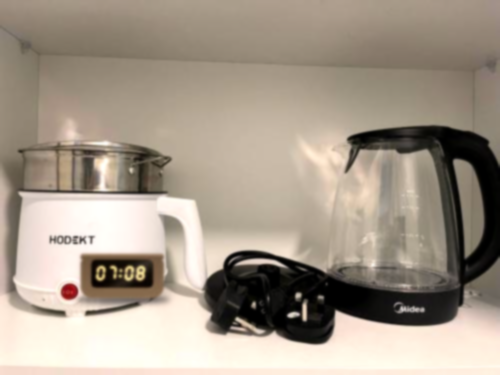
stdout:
h=7 m=8
